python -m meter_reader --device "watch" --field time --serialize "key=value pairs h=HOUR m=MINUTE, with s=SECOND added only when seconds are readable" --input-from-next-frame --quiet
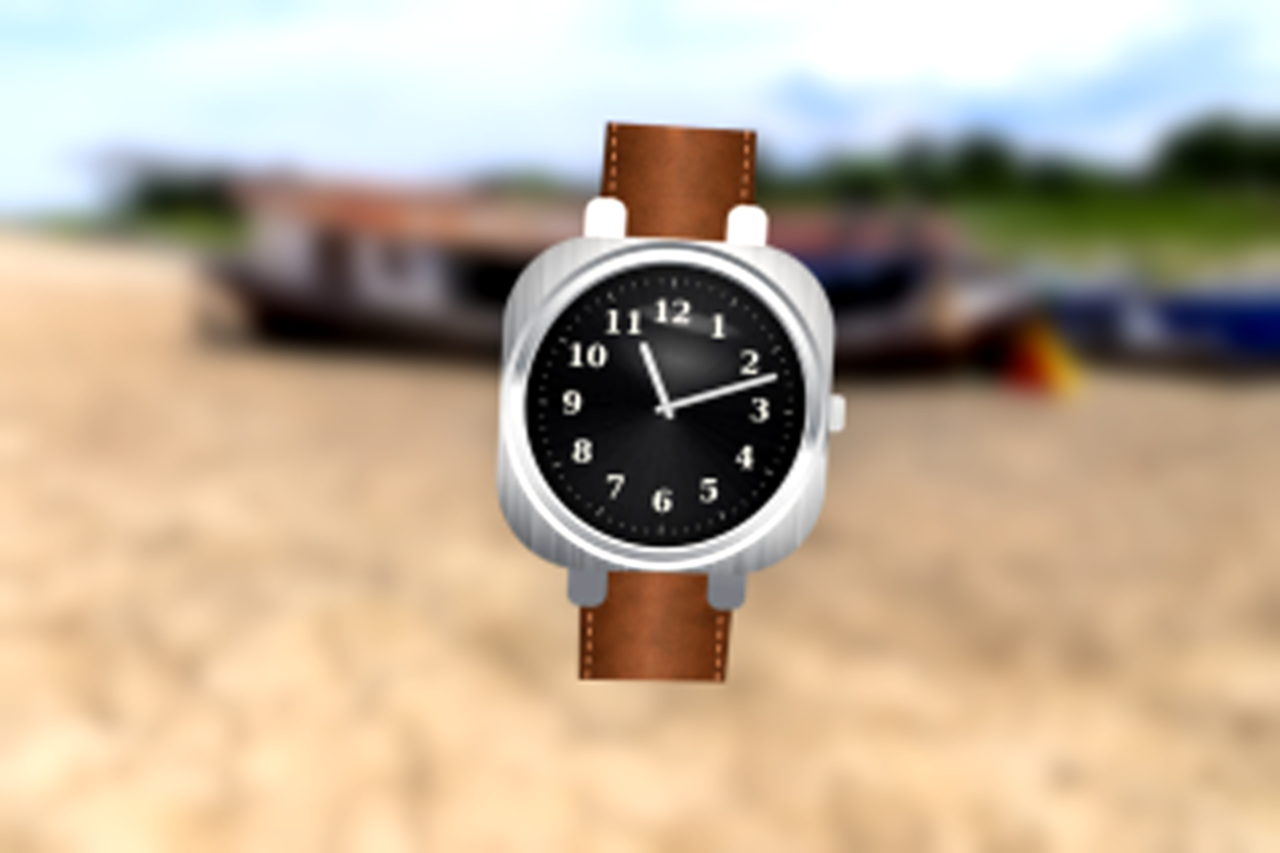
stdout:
h=11 m=12
